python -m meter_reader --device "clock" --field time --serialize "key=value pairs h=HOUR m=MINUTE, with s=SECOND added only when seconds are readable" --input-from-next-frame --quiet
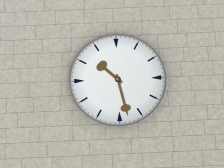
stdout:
h=10 m=28
